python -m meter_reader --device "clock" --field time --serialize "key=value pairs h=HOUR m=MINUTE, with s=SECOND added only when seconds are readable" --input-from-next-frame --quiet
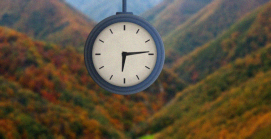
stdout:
h=6 m=14
